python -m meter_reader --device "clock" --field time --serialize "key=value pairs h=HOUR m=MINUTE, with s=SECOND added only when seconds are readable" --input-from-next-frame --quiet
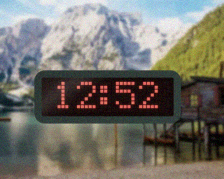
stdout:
h=12 m=52
